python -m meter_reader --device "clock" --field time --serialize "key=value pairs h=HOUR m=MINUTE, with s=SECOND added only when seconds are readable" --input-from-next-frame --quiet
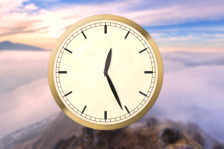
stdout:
h=12 m=26
